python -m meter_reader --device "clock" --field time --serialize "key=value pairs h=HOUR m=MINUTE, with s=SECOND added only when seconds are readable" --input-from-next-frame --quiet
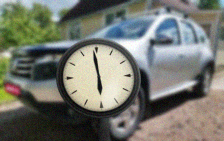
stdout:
h=5 m=59
